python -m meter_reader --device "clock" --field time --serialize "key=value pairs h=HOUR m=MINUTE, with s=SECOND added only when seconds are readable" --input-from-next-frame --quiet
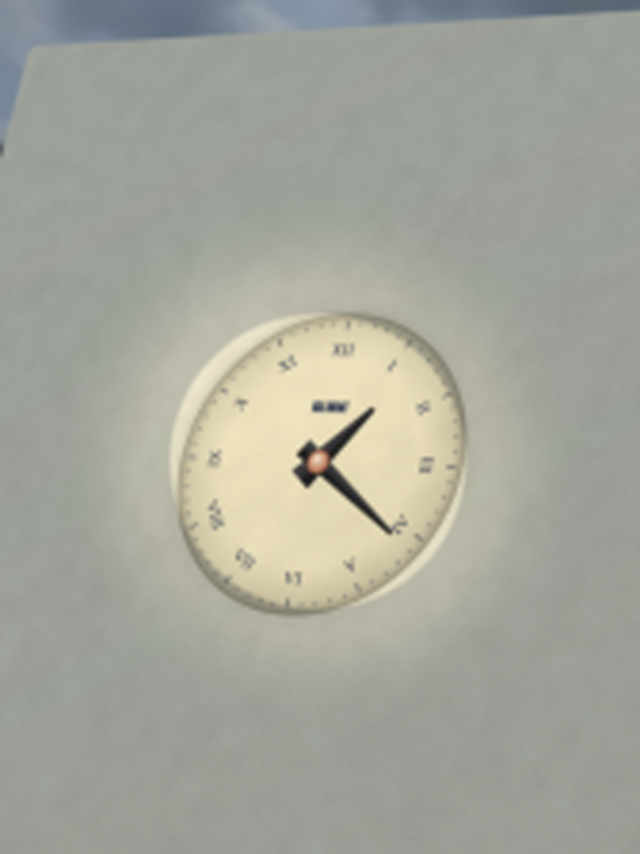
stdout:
h=1 m=21
